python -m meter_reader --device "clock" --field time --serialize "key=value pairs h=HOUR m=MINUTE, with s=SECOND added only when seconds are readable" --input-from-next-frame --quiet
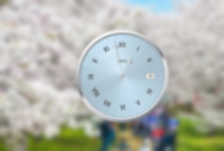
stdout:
h=12 m=58
